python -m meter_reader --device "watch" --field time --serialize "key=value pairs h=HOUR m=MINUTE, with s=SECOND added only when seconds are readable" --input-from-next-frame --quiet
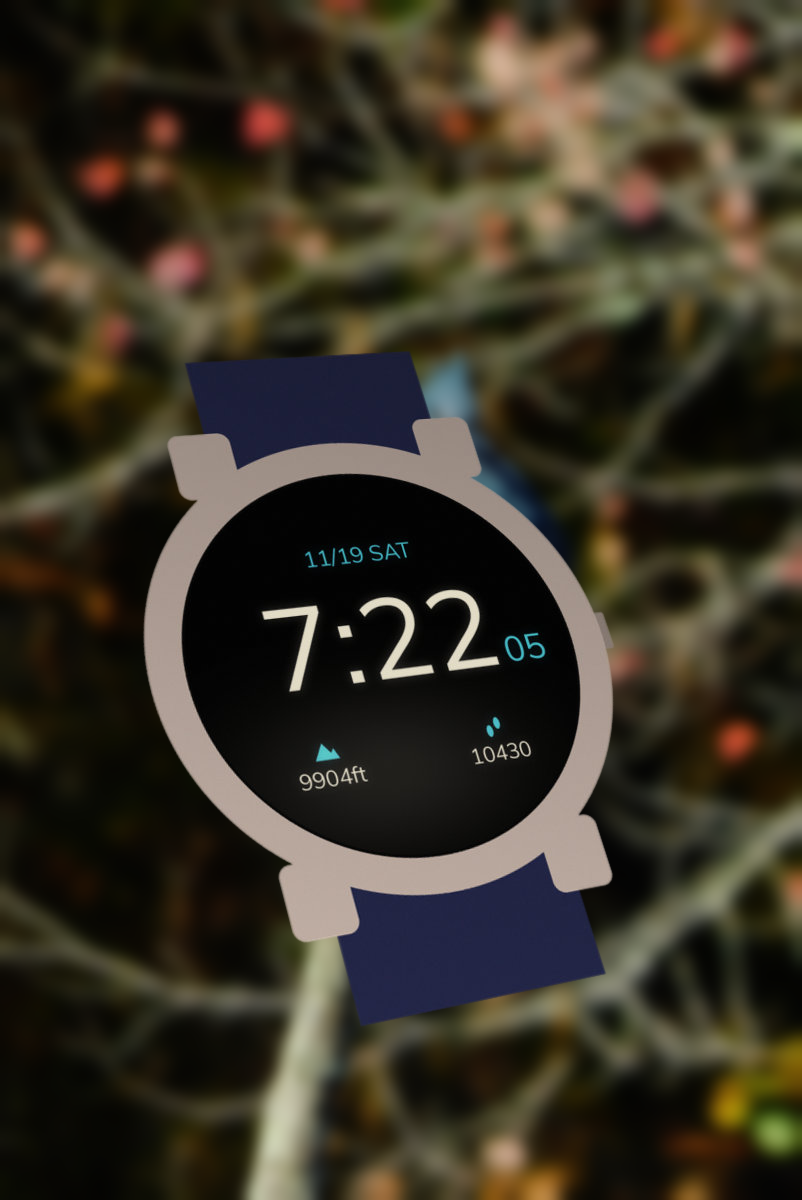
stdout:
h=7 m=22 s=5
